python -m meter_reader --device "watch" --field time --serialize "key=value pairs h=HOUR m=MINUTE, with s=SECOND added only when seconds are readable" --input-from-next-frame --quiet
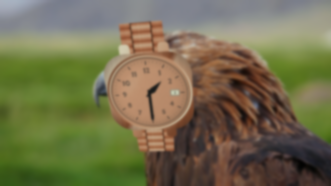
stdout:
h=1 m=30
